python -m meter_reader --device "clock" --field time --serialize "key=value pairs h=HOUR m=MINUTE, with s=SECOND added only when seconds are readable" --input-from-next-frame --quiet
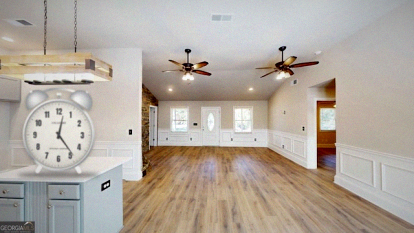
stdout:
h=12 m=24
